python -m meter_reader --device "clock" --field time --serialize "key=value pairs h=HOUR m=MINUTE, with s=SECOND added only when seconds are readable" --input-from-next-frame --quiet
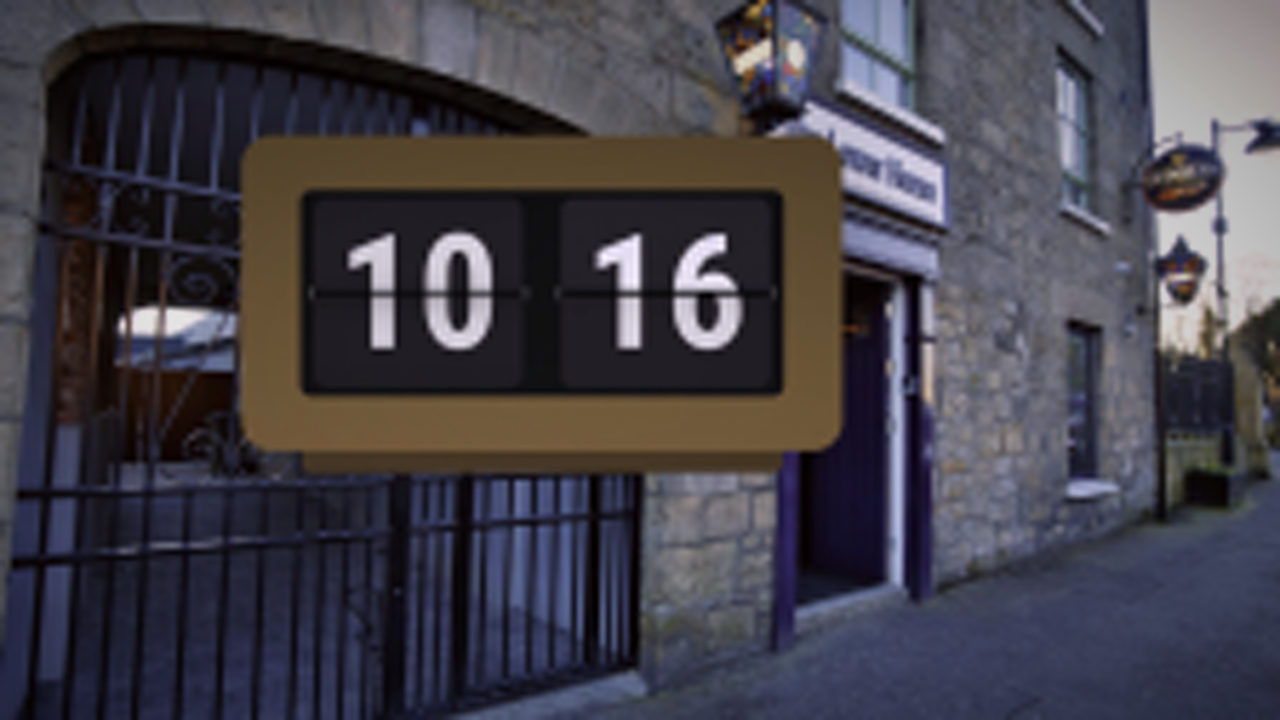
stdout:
h=10 m=16
